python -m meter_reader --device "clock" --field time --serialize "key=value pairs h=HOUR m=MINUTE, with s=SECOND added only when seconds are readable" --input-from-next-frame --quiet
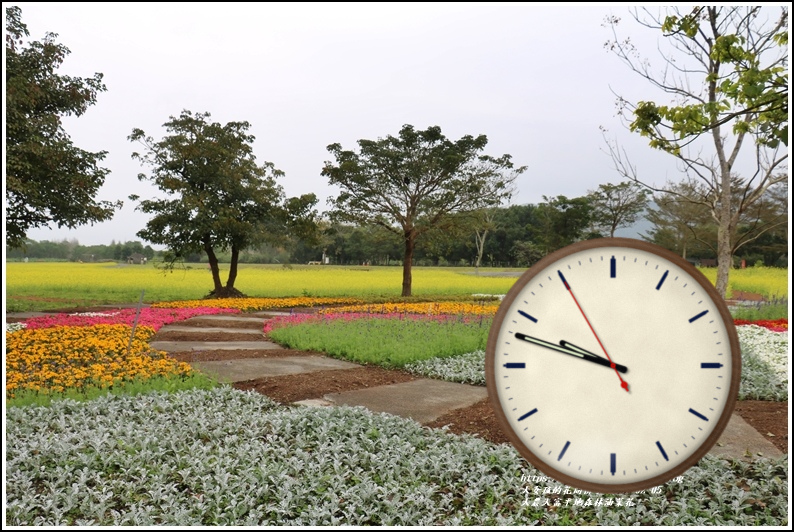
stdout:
h=9 m=47 s=55
